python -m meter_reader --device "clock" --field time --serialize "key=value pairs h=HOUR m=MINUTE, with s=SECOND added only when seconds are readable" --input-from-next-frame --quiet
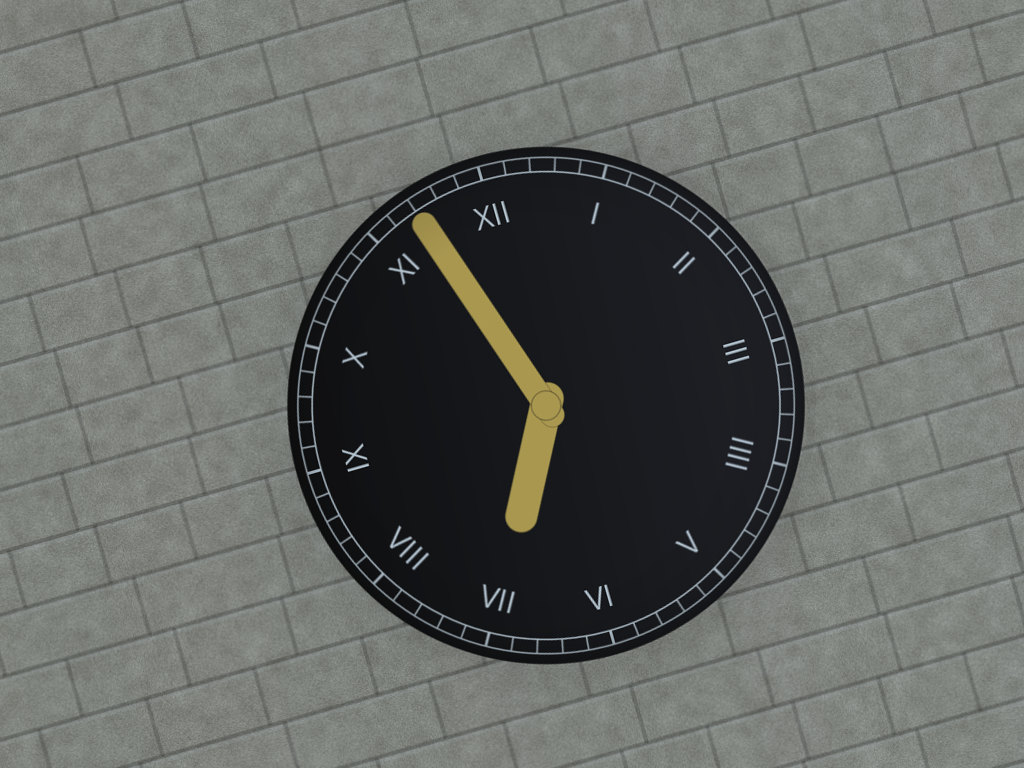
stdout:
h=6 m=57
